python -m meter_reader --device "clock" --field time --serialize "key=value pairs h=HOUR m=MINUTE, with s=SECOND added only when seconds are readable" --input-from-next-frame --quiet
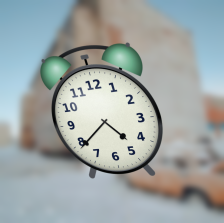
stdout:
h=4 m=39
